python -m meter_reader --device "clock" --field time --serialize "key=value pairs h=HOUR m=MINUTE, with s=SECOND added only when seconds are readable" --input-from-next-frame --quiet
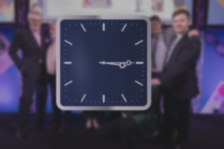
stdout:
h=3 m=15
